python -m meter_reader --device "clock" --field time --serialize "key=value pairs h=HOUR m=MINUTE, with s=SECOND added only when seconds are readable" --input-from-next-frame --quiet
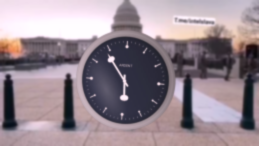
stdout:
h=5 m=54
